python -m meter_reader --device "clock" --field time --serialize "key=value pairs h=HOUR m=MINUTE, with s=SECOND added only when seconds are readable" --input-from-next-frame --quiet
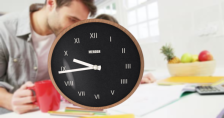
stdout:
h=9 m=44
